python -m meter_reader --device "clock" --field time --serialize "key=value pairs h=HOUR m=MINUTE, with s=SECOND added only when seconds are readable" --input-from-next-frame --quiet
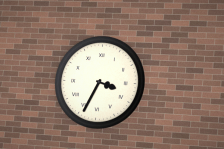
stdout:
h=3 m=34
